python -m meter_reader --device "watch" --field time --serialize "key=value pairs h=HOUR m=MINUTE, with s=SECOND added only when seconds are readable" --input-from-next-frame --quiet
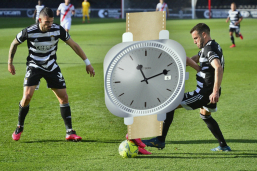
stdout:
h=11 m=12
